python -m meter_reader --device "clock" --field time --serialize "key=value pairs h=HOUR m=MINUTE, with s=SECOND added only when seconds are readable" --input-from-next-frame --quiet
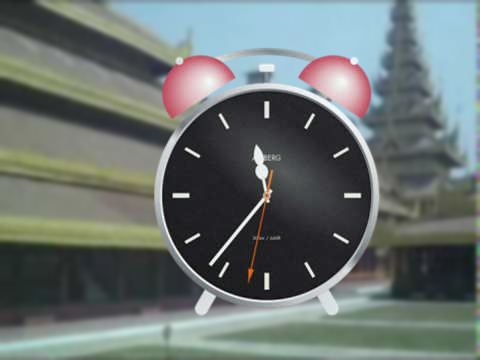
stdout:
h=11 m=36 s=32
